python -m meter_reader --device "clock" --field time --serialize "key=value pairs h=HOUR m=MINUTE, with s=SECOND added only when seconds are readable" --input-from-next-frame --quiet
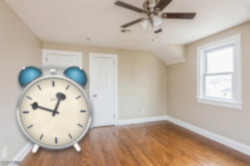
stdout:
h=12 m=48
